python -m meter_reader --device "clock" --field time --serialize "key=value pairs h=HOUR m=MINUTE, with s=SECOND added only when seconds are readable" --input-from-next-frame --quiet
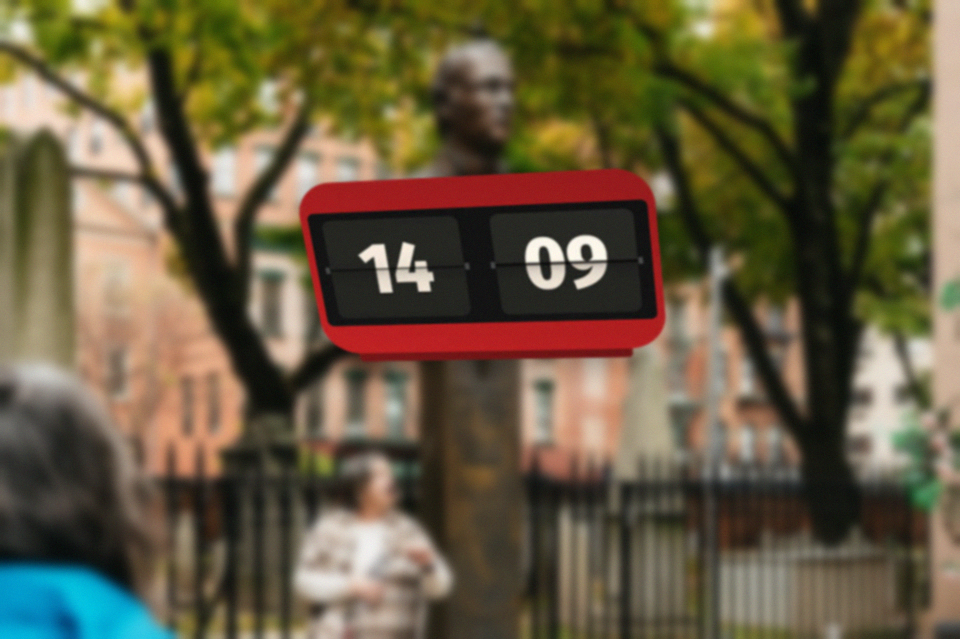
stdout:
h=14 m=9
